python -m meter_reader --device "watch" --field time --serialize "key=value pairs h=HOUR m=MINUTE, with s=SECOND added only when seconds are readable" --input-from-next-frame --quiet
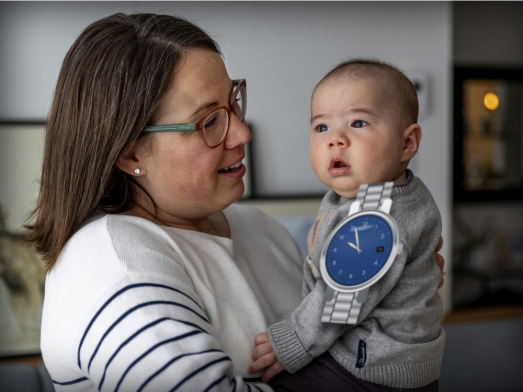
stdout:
h=9 m=56
